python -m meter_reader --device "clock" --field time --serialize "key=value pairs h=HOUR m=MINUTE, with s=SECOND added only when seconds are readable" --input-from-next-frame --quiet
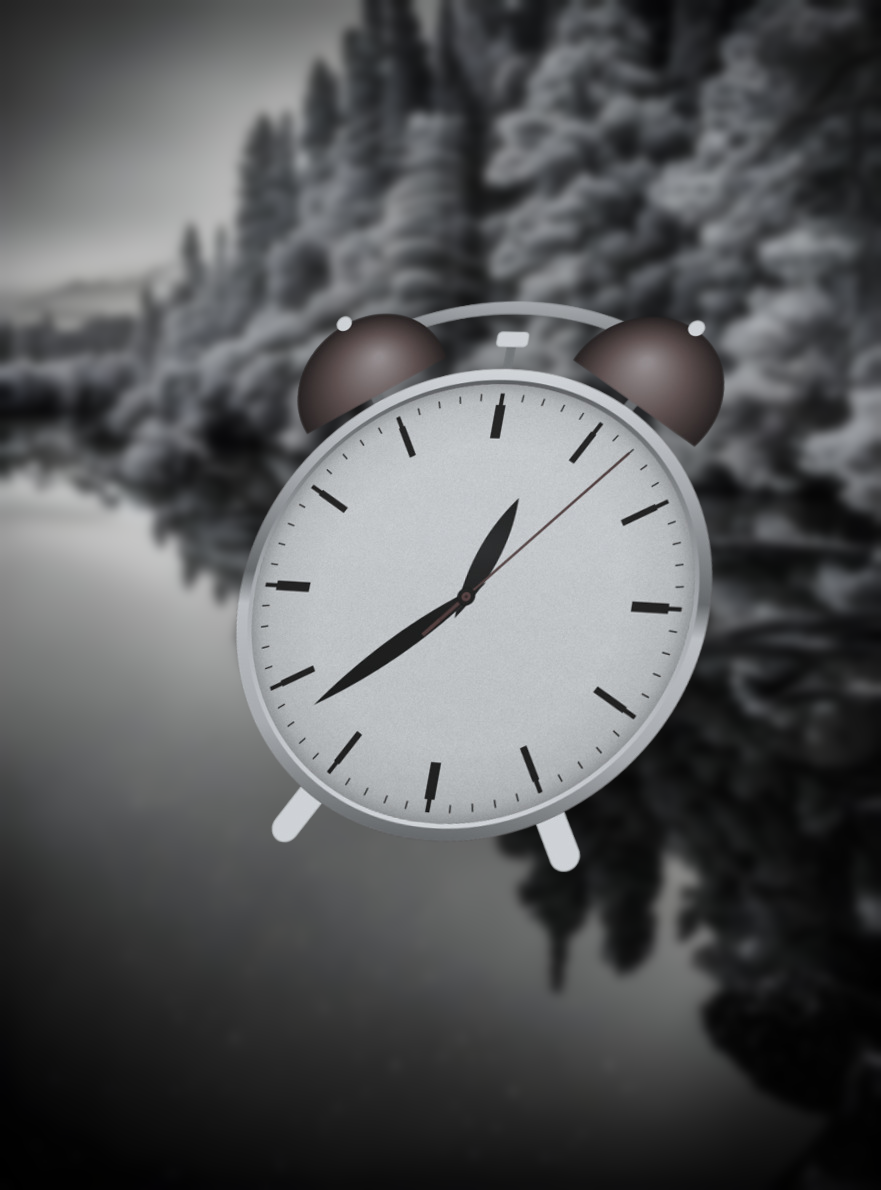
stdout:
h=12 m=38 s=7
